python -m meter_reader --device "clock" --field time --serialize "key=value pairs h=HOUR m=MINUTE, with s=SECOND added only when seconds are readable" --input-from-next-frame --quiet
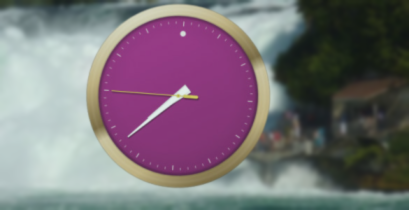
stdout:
h=7 m=37 s=45
